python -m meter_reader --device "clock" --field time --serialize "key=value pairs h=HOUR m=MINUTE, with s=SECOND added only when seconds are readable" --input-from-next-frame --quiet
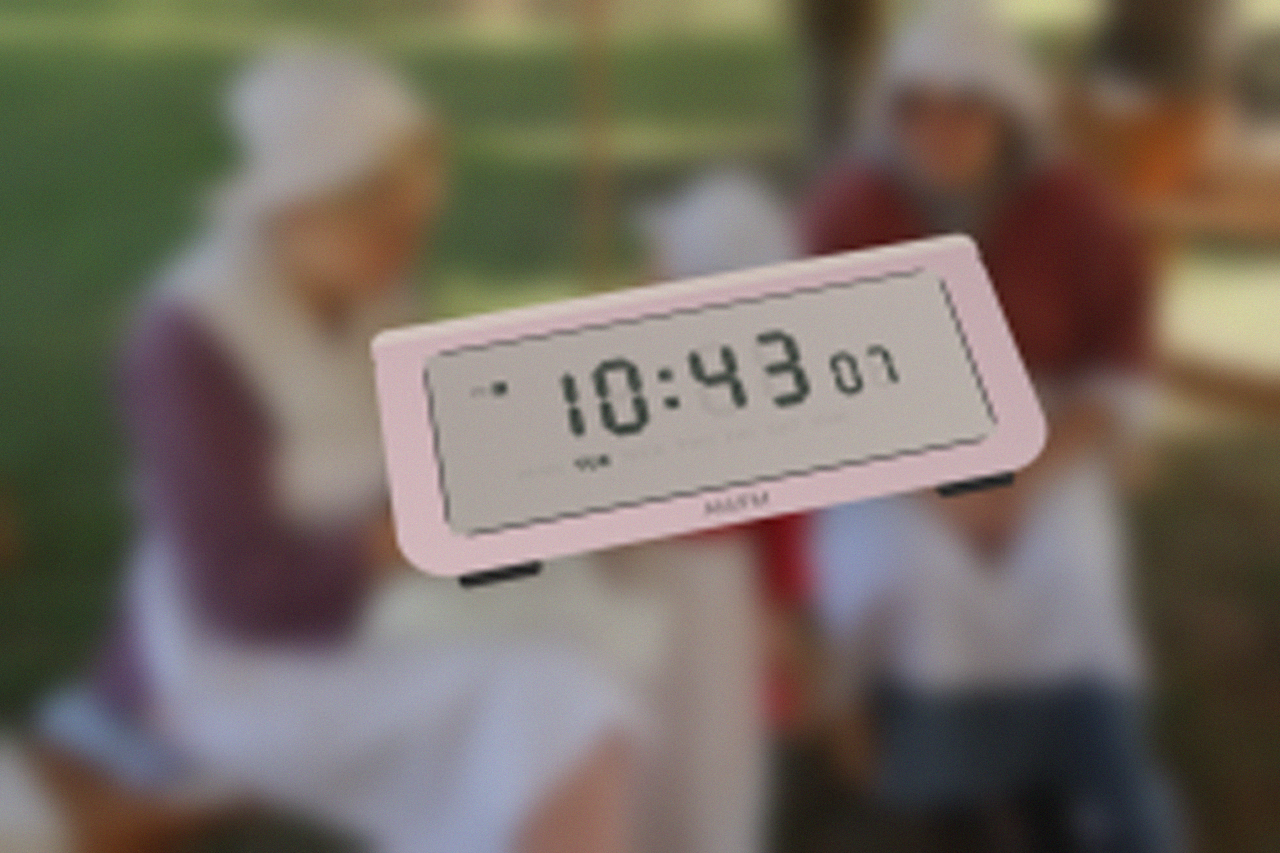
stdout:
h=10 m=43 s=7
